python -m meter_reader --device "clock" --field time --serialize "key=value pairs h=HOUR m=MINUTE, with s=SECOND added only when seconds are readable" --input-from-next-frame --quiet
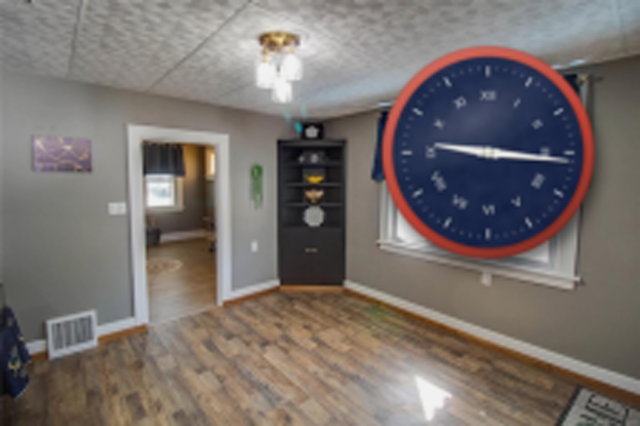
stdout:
h=9 m=16
